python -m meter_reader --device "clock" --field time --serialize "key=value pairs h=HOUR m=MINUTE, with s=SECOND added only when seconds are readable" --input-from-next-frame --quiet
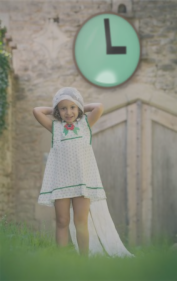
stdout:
h=2 m=59
